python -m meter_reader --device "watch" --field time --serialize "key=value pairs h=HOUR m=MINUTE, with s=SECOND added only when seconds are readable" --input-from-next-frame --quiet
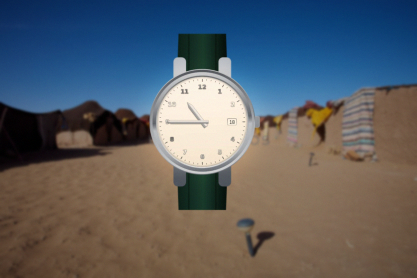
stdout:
h=10 m=45
